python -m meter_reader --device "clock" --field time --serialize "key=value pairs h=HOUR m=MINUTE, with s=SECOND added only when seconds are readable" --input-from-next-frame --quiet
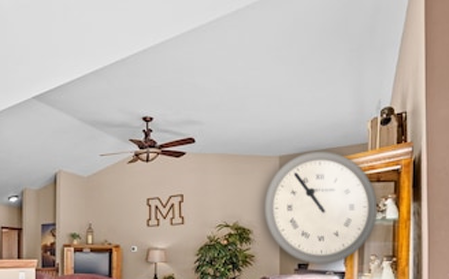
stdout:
h=10 m=54
